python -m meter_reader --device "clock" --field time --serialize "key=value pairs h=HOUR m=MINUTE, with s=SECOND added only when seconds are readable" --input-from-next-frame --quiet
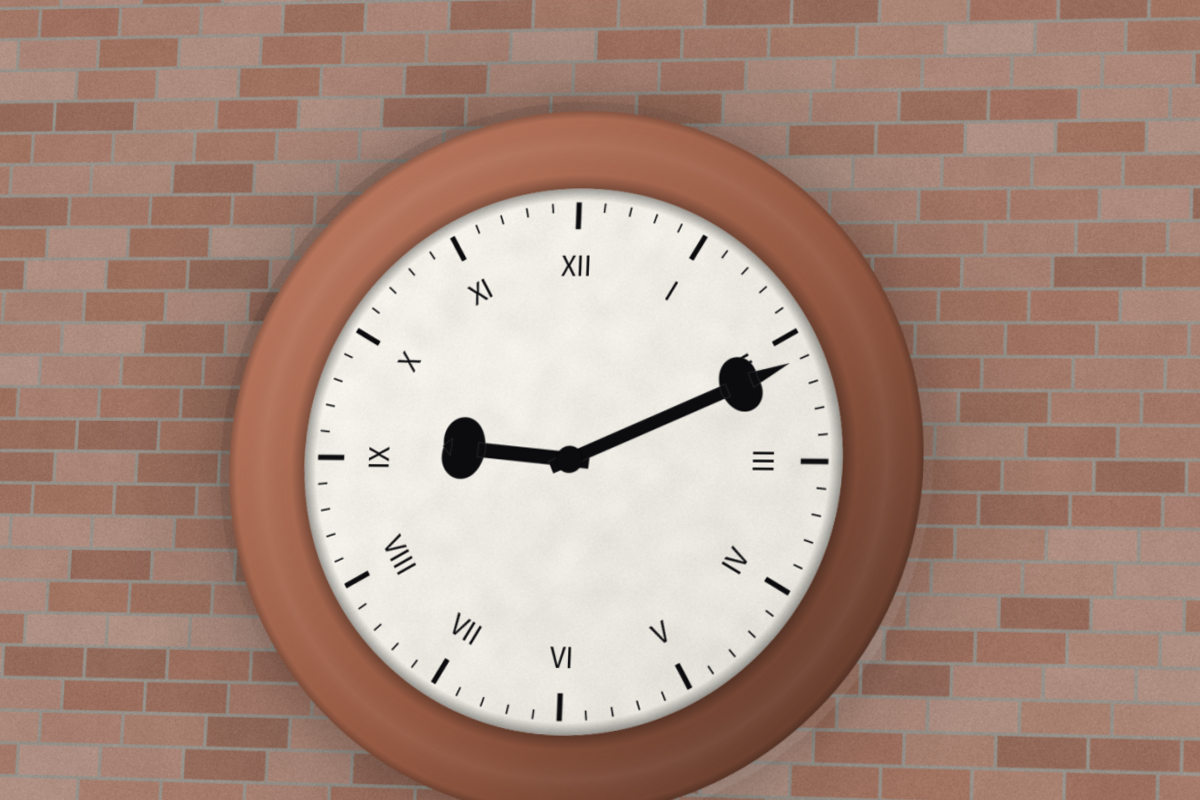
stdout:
h=9 m=11
